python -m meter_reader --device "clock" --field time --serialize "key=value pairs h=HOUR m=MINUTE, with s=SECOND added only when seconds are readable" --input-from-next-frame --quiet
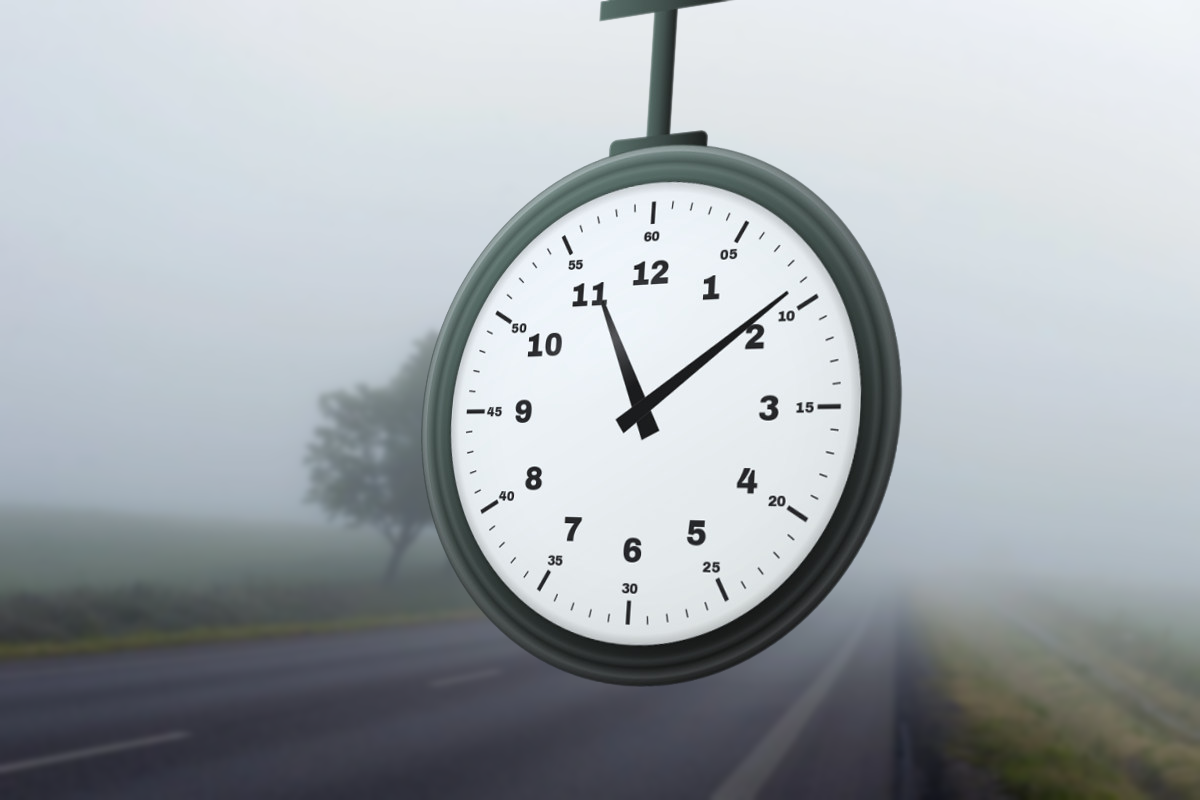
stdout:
h=11 m=9
